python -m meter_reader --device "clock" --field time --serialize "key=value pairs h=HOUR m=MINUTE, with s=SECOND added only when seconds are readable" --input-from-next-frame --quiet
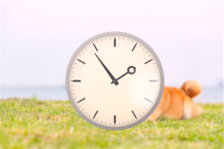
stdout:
h=1 m=54
